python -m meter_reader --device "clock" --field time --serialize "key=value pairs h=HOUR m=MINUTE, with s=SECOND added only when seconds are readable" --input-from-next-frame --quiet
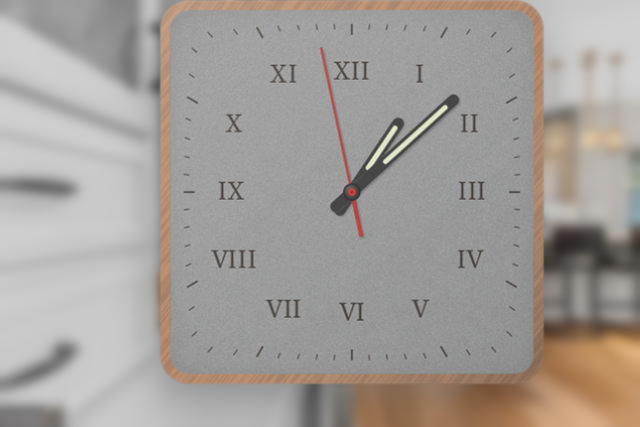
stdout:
h=1 m=7 s=58
